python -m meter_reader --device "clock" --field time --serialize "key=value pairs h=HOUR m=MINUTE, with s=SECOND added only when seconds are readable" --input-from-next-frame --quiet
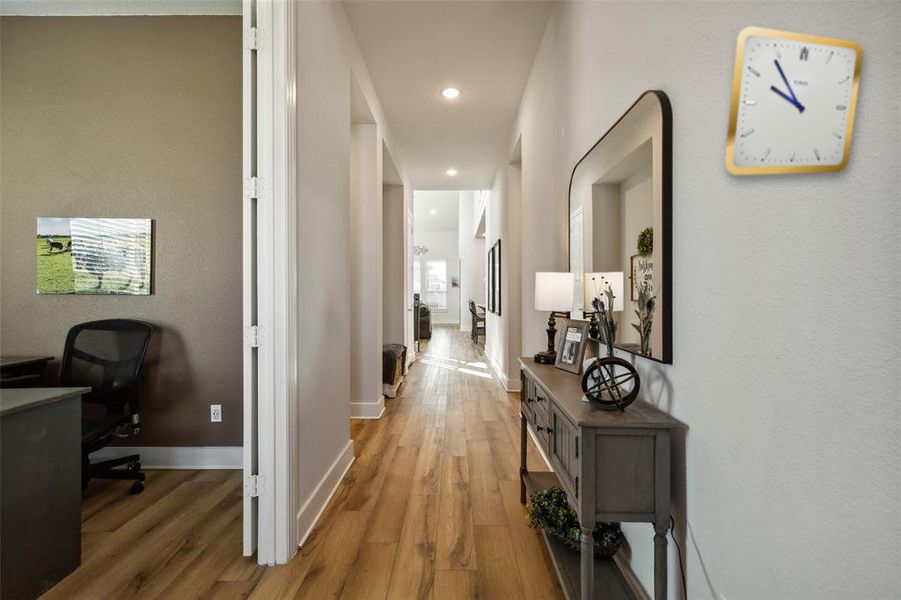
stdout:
h=9 m=54
